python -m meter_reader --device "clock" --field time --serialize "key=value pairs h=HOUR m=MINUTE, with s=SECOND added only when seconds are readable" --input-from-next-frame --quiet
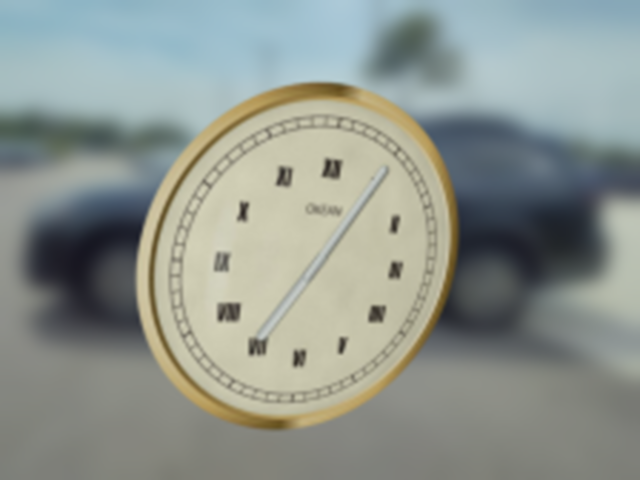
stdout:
h=7 m=5
